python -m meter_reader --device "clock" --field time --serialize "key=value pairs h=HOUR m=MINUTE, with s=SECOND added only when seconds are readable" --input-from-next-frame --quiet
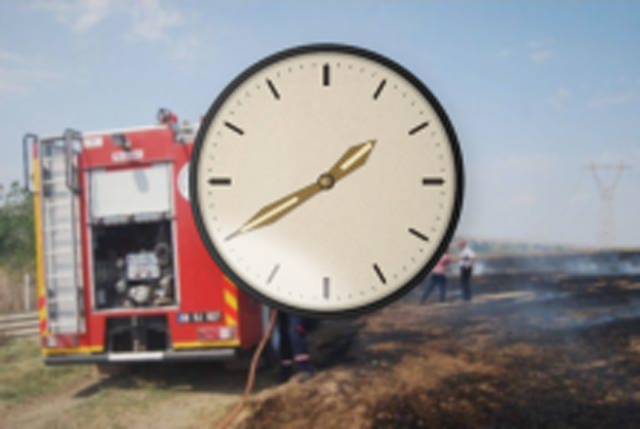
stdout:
h=1 m=40
